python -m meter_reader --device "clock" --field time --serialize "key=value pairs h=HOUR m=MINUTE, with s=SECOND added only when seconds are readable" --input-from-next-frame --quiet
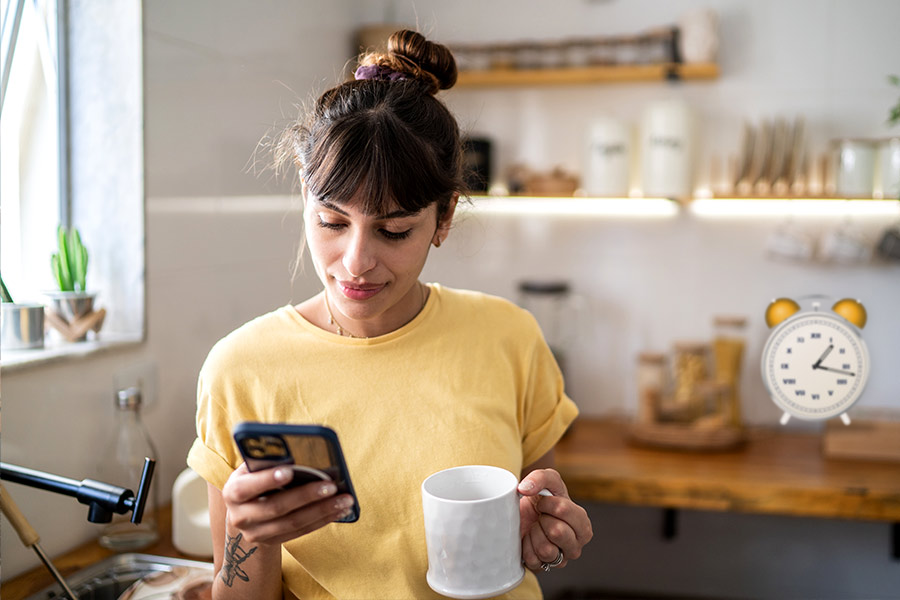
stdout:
h=1 m=17
